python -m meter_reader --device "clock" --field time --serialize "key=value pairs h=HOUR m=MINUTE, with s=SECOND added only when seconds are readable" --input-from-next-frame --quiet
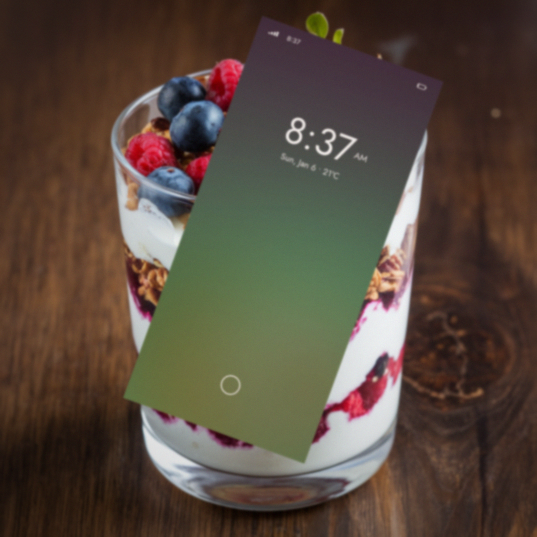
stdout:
h=8 m=37
